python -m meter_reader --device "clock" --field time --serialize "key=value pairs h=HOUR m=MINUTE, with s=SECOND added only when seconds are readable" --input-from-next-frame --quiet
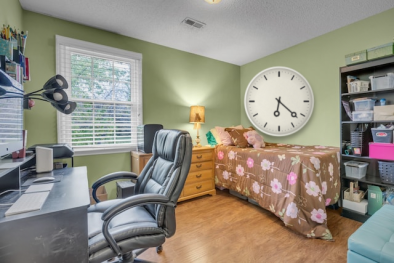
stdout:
h=6 m=22
